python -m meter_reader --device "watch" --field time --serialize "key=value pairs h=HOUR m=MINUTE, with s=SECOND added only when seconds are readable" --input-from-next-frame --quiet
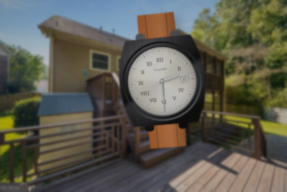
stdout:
h=2 m=30
